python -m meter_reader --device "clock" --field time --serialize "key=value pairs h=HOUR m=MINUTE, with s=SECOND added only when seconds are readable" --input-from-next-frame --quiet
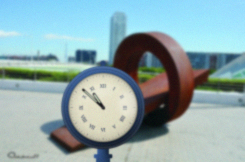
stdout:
h=10 m=52
